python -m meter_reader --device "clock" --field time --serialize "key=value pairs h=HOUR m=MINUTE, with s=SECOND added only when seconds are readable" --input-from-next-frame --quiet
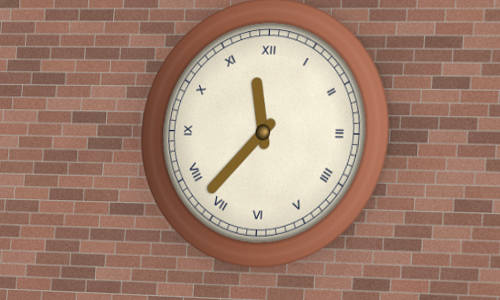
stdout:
h=11 m=37
